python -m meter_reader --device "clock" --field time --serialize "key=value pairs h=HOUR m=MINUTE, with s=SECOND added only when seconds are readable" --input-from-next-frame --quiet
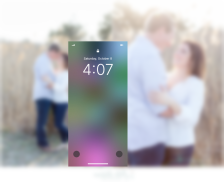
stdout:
h=4 m=7
